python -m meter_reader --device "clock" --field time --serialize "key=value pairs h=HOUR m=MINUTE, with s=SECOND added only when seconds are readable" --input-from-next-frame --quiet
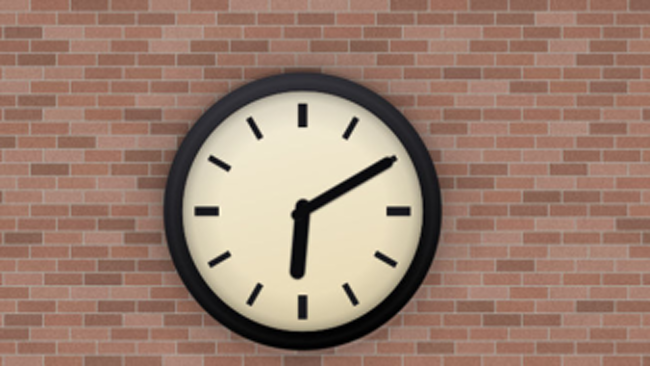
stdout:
h=6 m=10
